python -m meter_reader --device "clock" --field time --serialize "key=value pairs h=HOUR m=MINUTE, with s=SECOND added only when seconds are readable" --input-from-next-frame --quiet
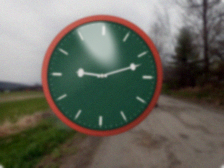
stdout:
h=9 m=12
